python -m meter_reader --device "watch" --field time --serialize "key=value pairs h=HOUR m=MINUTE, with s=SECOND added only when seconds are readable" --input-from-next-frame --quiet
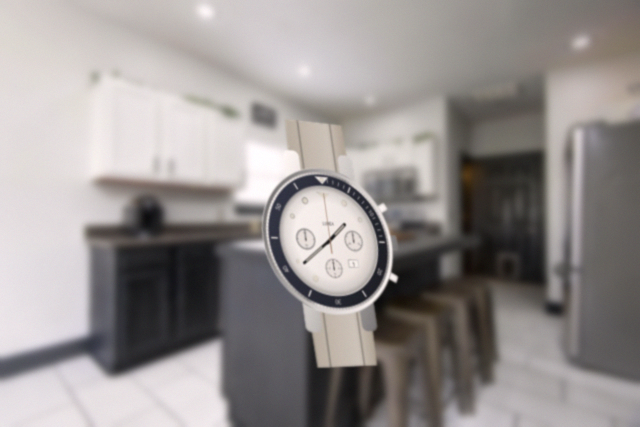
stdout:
h=1 m=39
